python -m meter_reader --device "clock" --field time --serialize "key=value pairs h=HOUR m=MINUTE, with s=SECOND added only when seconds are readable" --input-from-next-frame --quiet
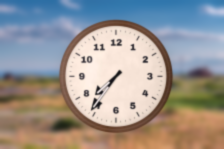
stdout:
h=7 m=36
